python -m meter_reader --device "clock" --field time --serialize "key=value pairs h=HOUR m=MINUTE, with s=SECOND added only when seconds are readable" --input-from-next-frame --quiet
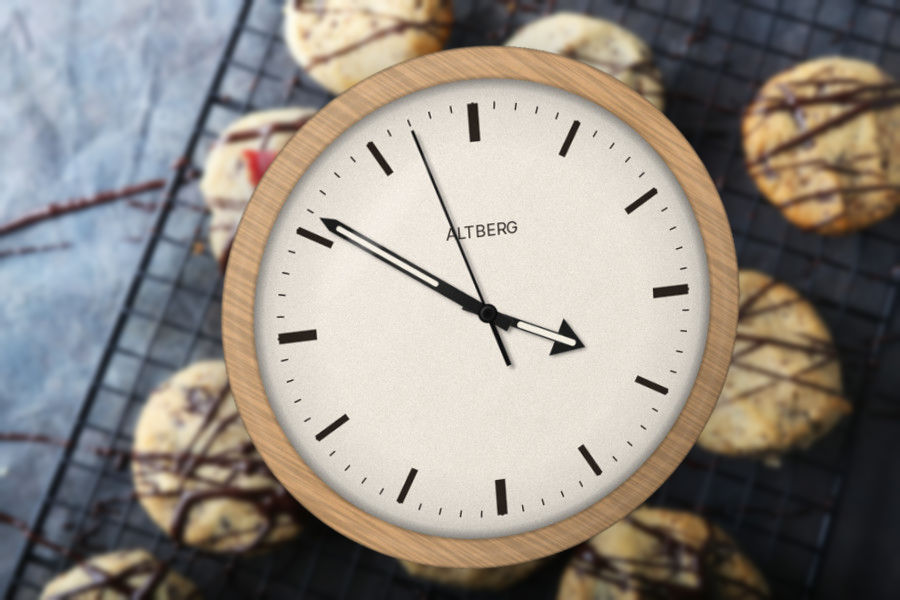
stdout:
h=3 m=50 s=57
